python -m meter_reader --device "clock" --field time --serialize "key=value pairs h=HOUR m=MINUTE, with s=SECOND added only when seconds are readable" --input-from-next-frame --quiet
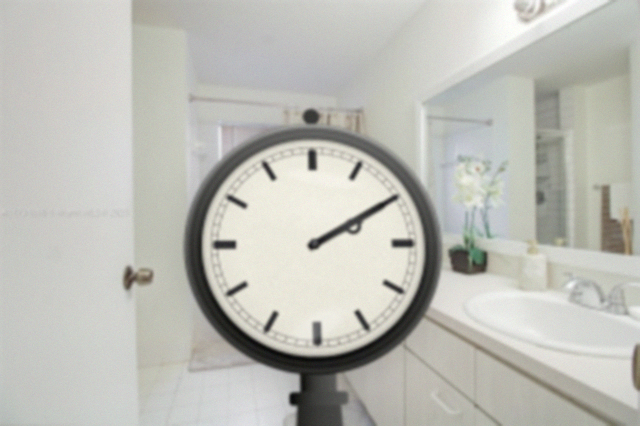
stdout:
h=2 m=10
